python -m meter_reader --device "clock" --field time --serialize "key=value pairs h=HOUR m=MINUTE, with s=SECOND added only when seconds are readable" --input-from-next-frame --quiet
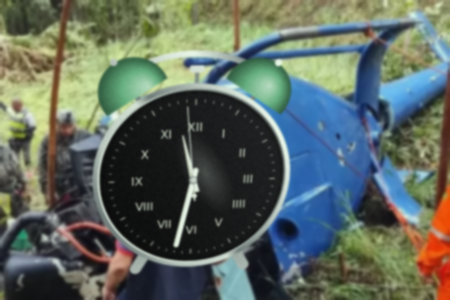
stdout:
h=11 m=31 s=59
